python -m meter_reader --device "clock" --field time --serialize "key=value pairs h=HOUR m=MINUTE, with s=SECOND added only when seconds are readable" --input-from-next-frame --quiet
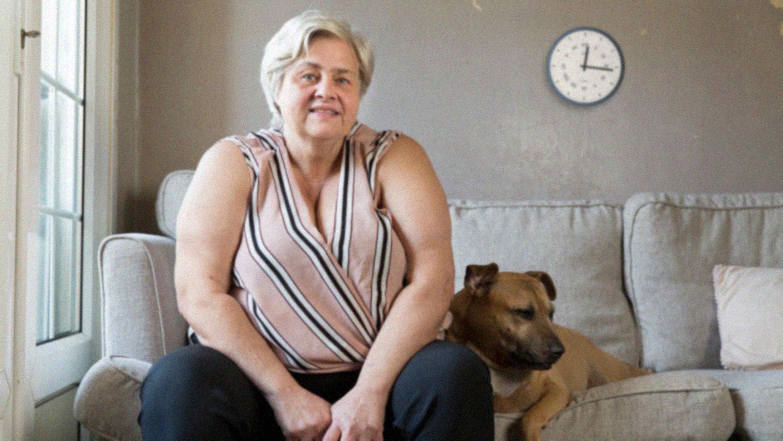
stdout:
h=12 m=16
